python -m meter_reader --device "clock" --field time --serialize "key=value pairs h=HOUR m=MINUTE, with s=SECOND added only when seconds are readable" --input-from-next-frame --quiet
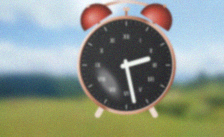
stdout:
h=2 m=28
